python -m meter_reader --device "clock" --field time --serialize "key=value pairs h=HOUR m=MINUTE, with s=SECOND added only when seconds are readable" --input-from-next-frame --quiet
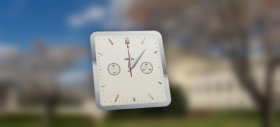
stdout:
h=12 m=7
